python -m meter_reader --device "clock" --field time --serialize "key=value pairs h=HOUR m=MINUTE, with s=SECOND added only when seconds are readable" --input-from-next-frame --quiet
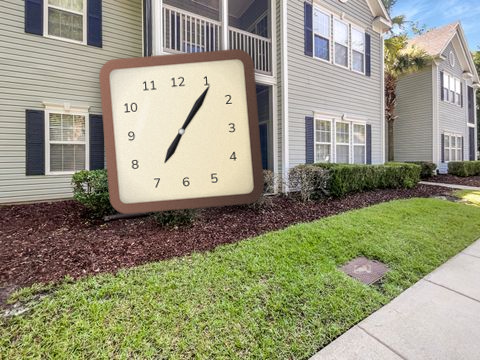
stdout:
h=7 m=6
